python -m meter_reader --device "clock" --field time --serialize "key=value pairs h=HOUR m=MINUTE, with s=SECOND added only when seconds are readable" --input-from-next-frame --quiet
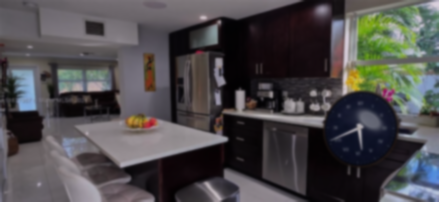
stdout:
h=5 m=41
